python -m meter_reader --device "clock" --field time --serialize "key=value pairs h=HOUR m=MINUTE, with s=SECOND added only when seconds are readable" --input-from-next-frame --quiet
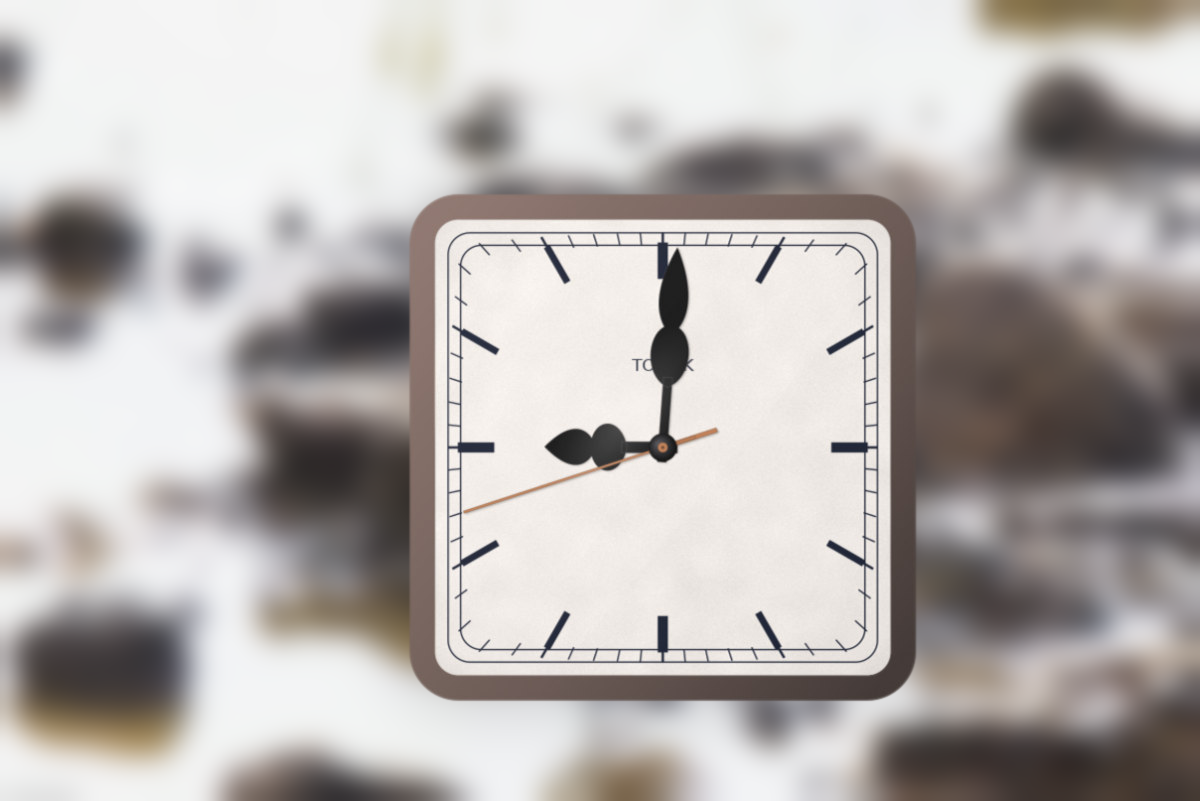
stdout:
h=9 m=0 s=42
